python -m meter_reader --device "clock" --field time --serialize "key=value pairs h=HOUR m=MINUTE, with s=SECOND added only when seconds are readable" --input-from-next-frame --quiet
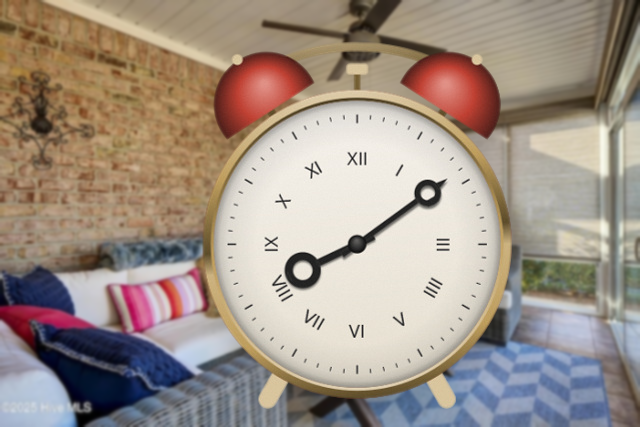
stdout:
h=8 m=9
